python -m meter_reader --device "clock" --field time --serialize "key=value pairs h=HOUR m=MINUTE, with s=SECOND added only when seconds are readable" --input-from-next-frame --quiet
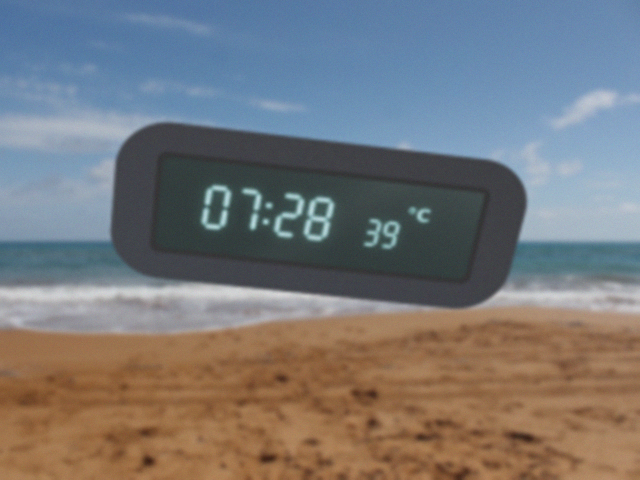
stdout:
h=7 m=28
